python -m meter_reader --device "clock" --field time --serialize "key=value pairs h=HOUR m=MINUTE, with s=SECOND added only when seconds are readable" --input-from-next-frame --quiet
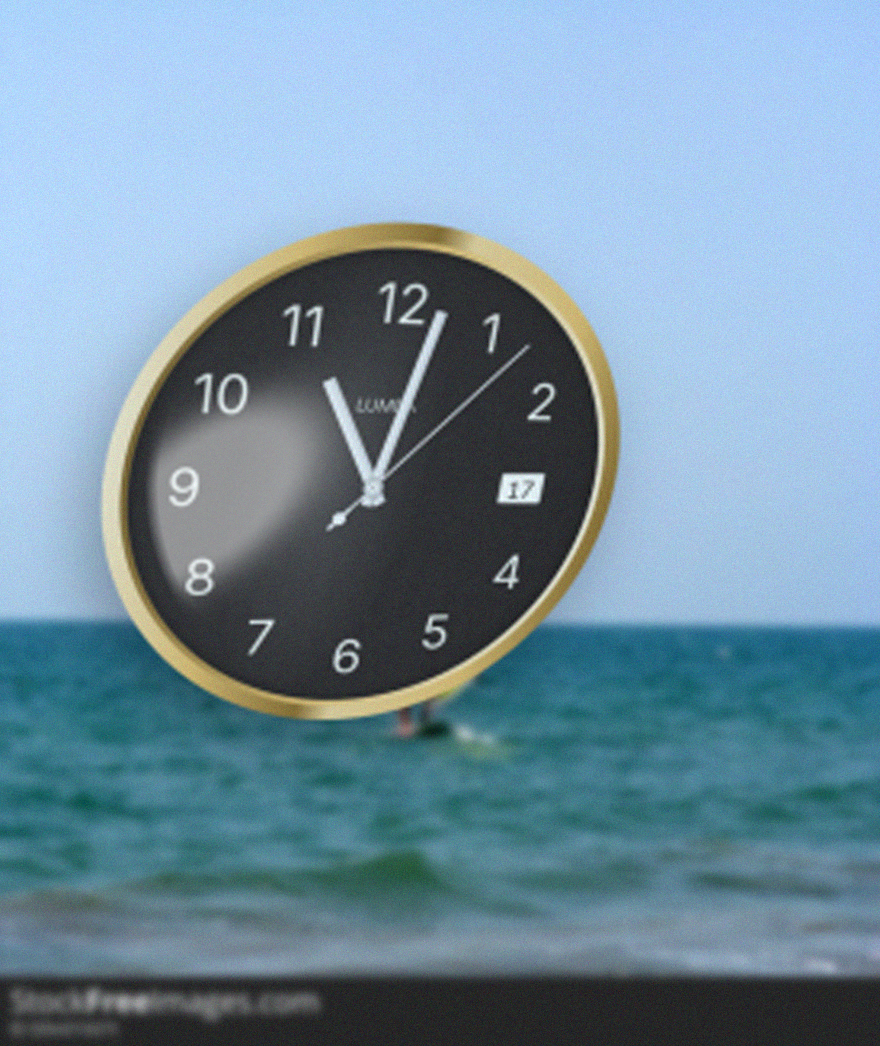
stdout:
h=11 m=2 s=7
